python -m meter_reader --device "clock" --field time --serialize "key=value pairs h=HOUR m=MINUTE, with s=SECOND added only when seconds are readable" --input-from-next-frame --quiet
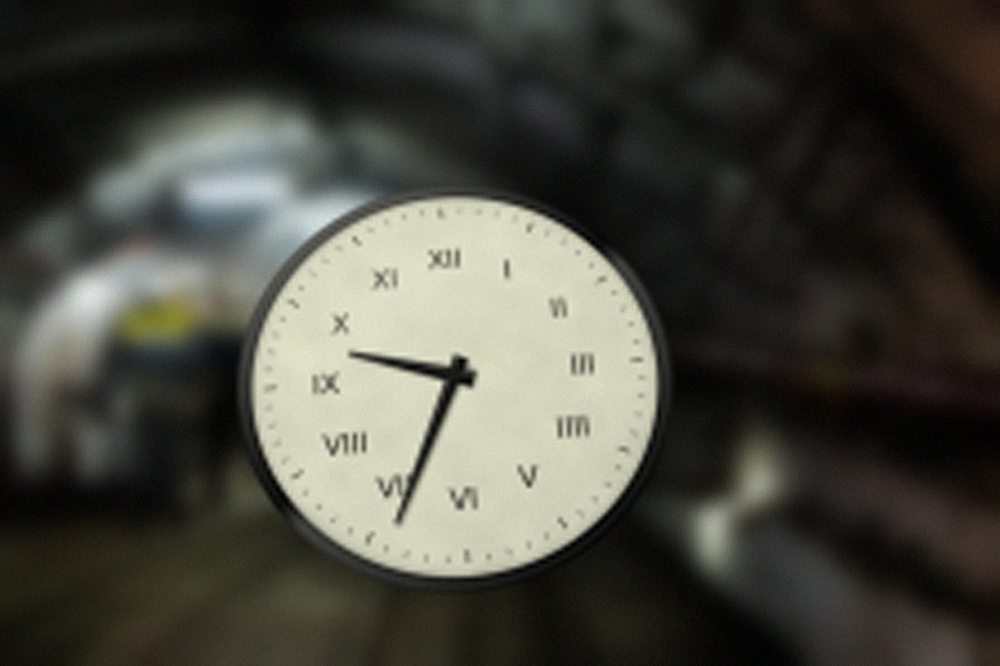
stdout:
h=9 m=34
